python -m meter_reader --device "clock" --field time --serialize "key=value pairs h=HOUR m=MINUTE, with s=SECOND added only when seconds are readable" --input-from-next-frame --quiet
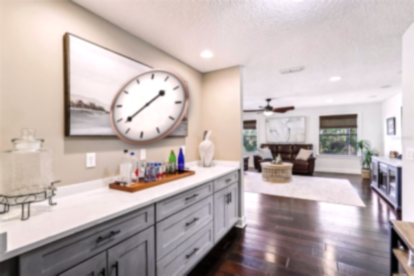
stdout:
h=1 m=38
